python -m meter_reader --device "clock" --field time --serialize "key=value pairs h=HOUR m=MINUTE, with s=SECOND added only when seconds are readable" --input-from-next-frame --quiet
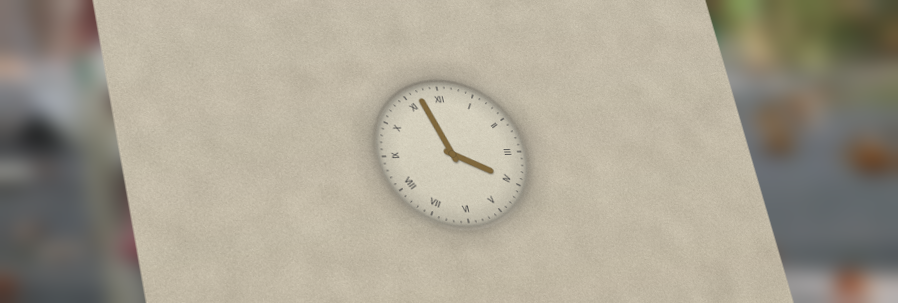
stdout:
h=3 m=57
